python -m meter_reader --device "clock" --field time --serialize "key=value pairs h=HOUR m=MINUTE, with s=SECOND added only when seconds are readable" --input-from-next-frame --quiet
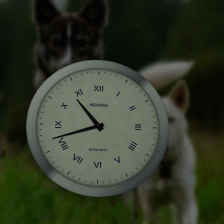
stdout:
h=10 m=42
